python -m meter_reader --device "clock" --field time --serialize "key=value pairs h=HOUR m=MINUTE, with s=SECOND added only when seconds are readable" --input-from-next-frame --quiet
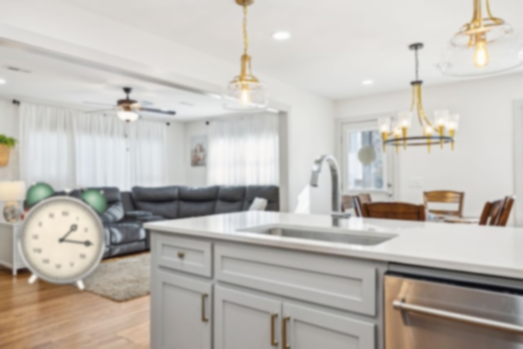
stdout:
h=1 m=15
